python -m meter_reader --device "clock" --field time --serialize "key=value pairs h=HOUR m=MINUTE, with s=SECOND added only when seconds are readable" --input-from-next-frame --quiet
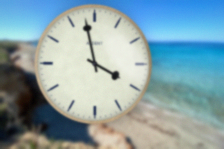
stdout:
h=3 m=58
